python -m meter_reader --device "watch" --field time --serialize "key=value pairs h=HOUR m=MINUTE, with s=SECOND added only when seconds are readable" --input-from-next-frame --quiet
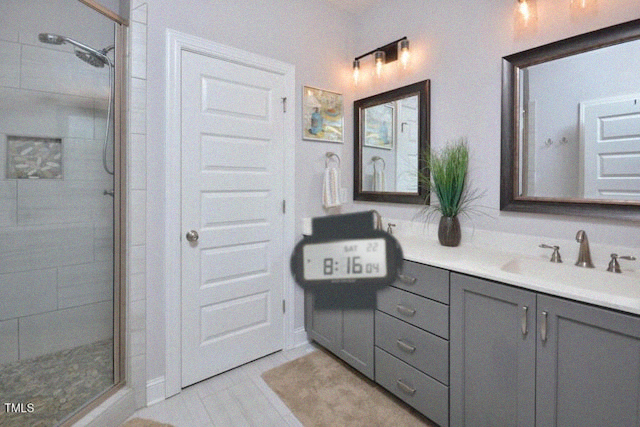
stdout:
h=8 m=16
